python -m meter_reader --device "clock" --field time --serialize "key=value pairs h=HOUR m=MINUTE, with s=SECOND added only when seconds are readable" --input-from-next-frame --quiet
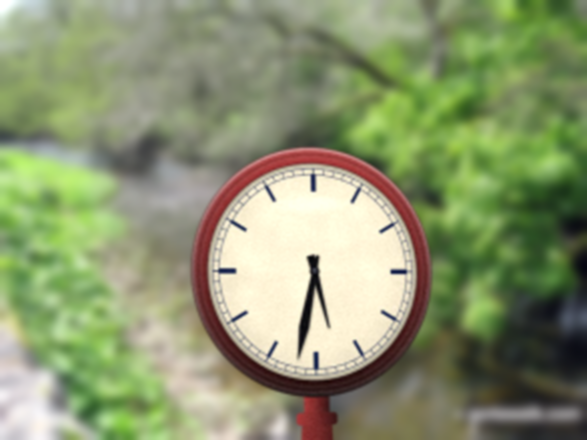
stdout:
h=5 m=32
